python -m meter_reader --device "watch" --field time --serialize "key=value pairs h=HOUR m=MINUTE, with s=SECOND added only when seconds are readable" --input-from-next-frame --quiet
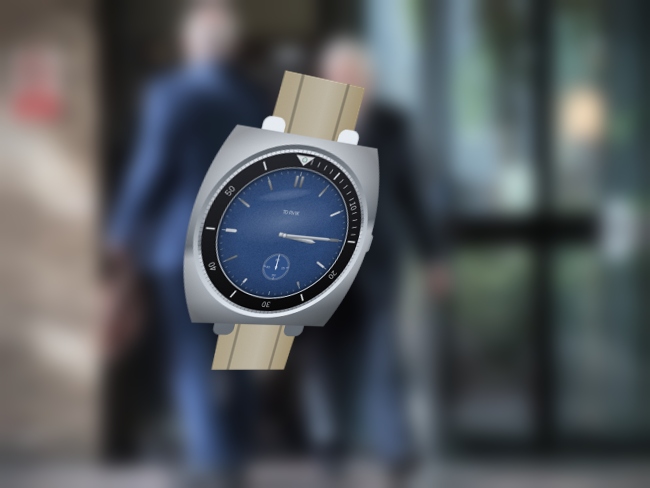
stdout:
h=3 m=15
